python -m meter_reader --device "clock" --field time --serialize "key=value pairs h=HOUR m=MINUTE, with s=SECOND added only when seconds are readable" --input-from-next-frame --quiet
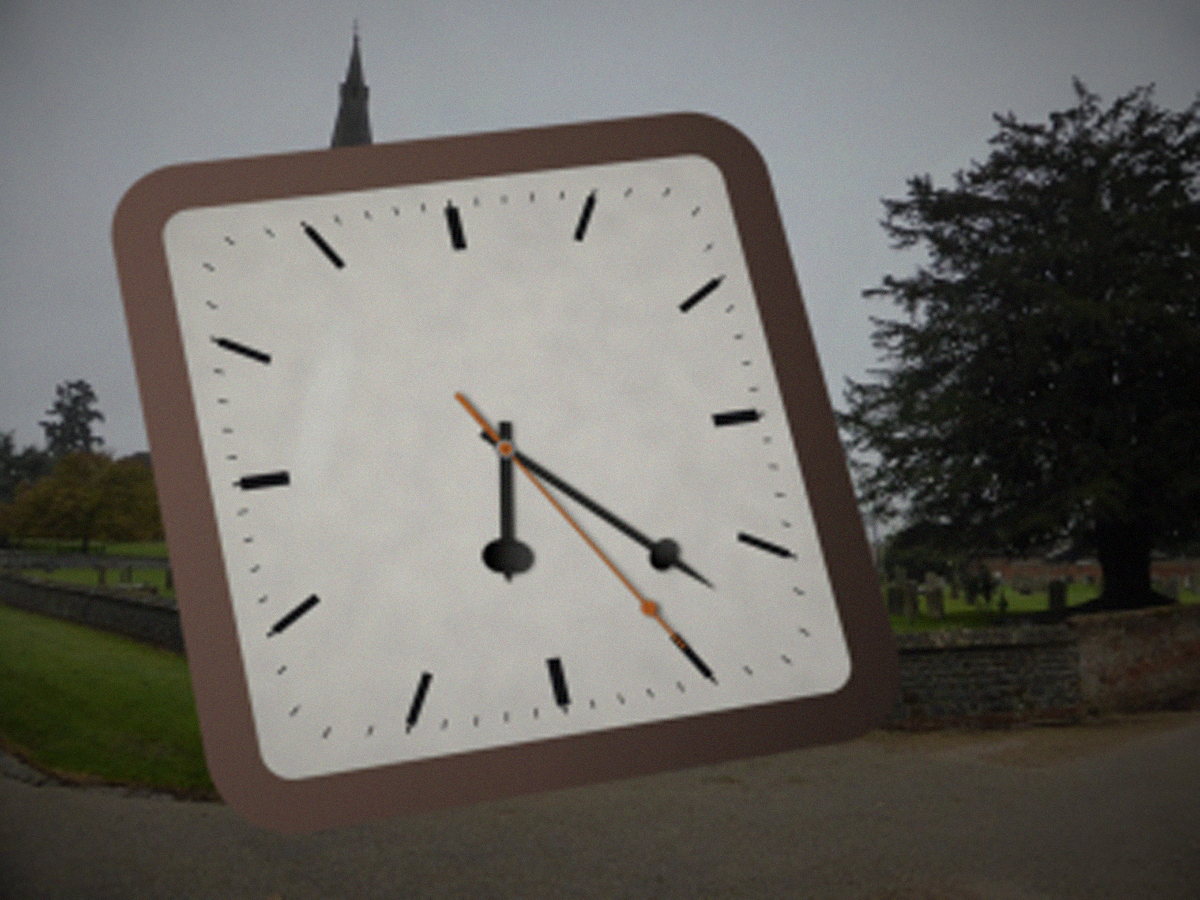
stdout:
h=6 m=22 s=25
